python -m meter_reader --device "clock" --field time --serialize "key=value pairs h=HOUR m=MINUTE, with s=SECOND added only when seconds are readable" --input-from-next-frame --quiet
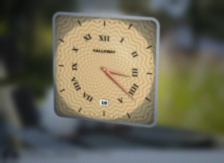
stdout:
h=3 m=22
